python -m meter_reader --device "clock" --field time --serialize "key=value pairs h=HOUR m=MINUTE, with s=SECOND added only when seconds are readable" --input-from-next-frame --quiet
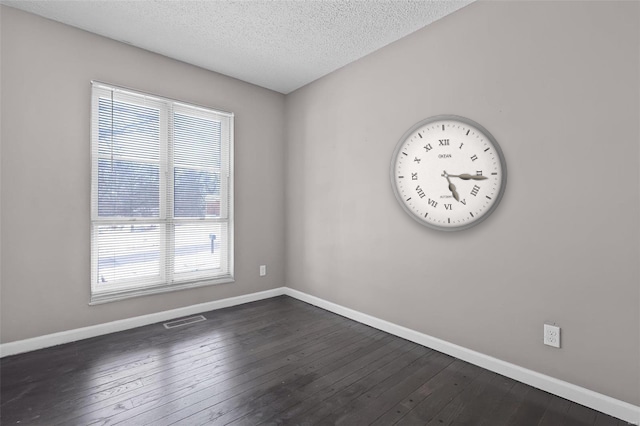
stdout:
h=5 m=16
